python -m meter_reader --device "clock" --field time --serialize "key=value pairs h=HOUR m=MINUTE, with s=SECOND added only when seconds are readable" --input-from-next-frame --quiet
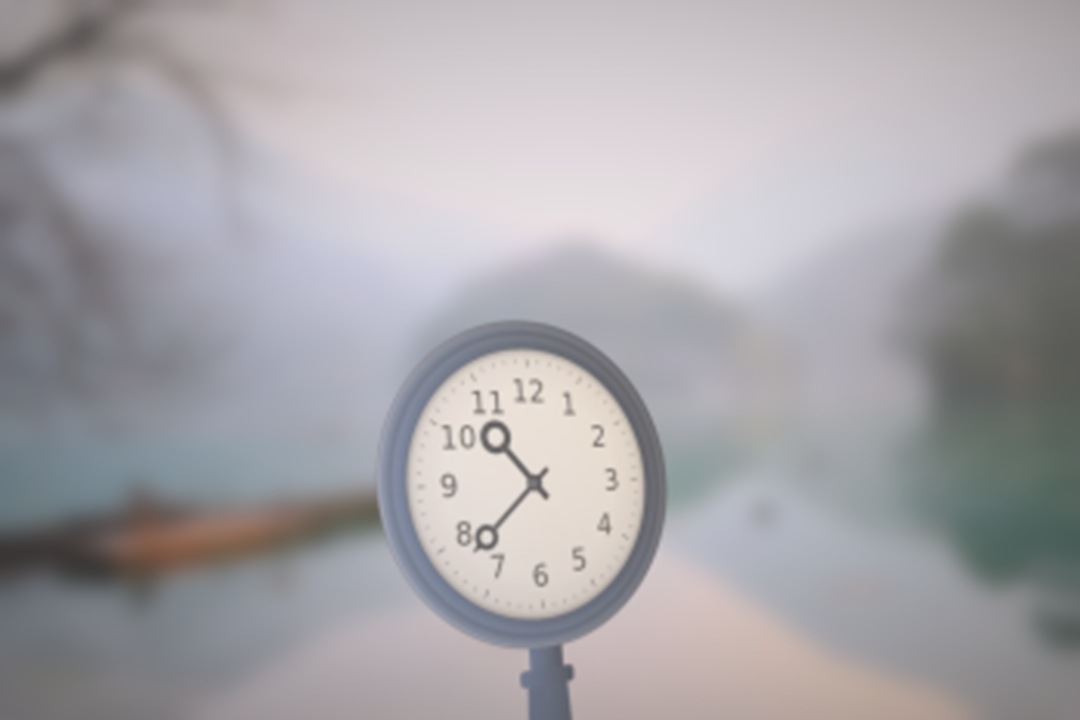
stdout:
h=10 m=38
